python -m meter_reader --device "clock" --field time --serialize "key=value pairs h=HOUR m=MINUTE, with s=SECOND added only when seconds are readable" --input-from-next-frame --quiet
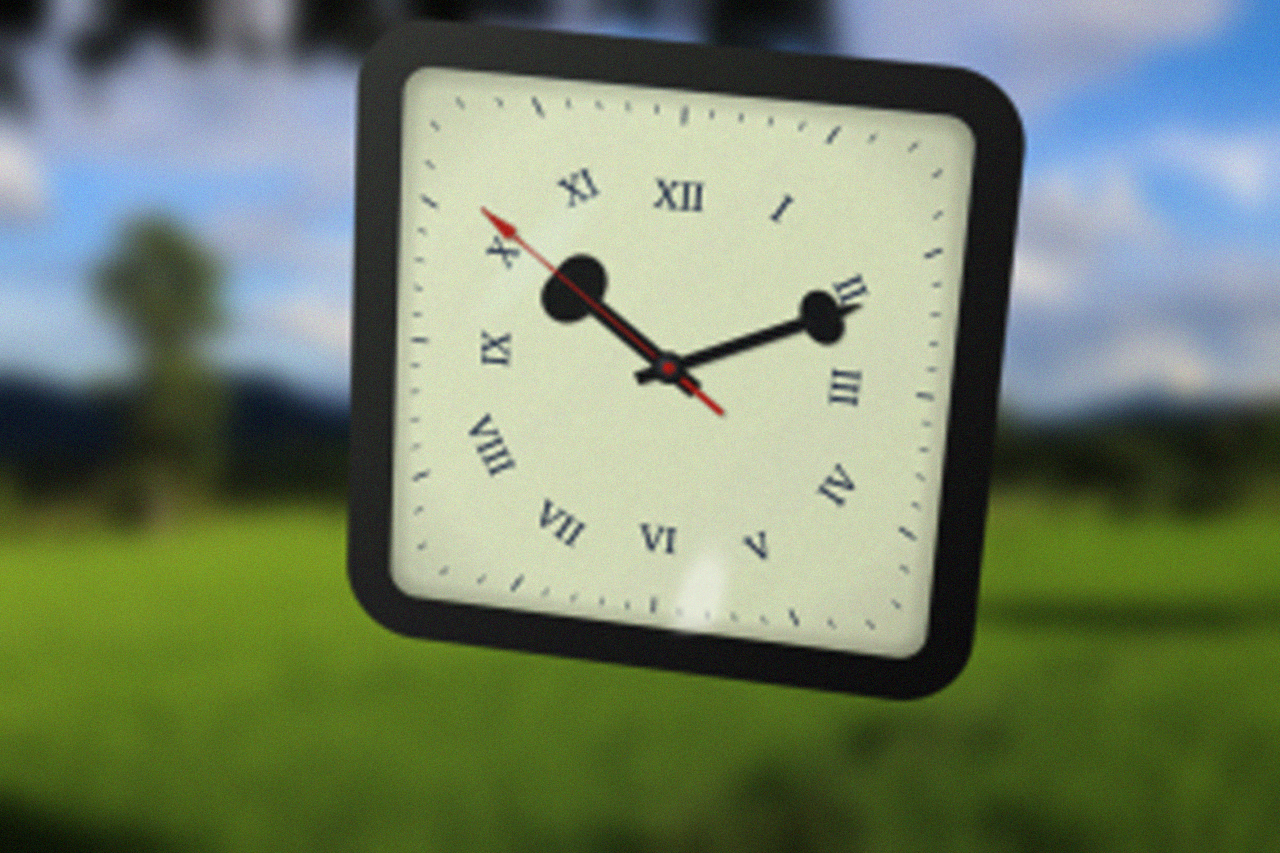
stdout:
h=10 m=10 s=51
